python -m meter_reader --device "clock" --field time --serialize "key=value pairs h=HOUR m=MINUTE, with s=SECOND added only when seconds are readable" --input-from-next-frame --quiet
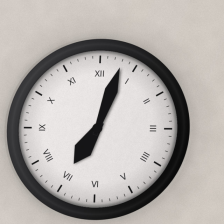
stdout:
h=7 m=3
